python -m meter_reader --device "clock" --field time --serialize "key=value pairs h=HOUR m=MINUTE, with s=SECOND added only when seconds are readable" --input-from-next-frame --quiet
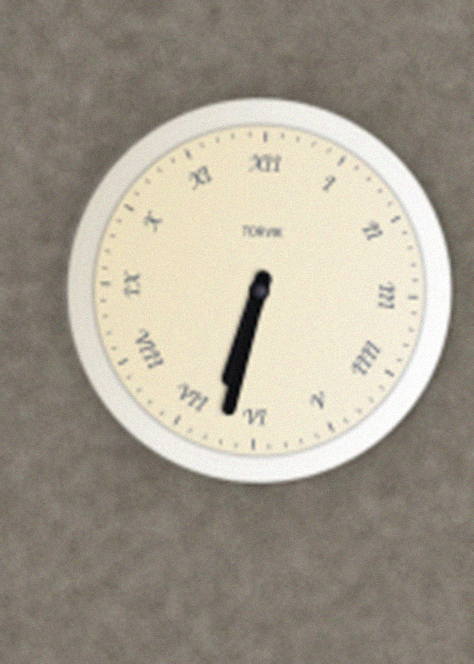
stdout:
h=6 m=32
